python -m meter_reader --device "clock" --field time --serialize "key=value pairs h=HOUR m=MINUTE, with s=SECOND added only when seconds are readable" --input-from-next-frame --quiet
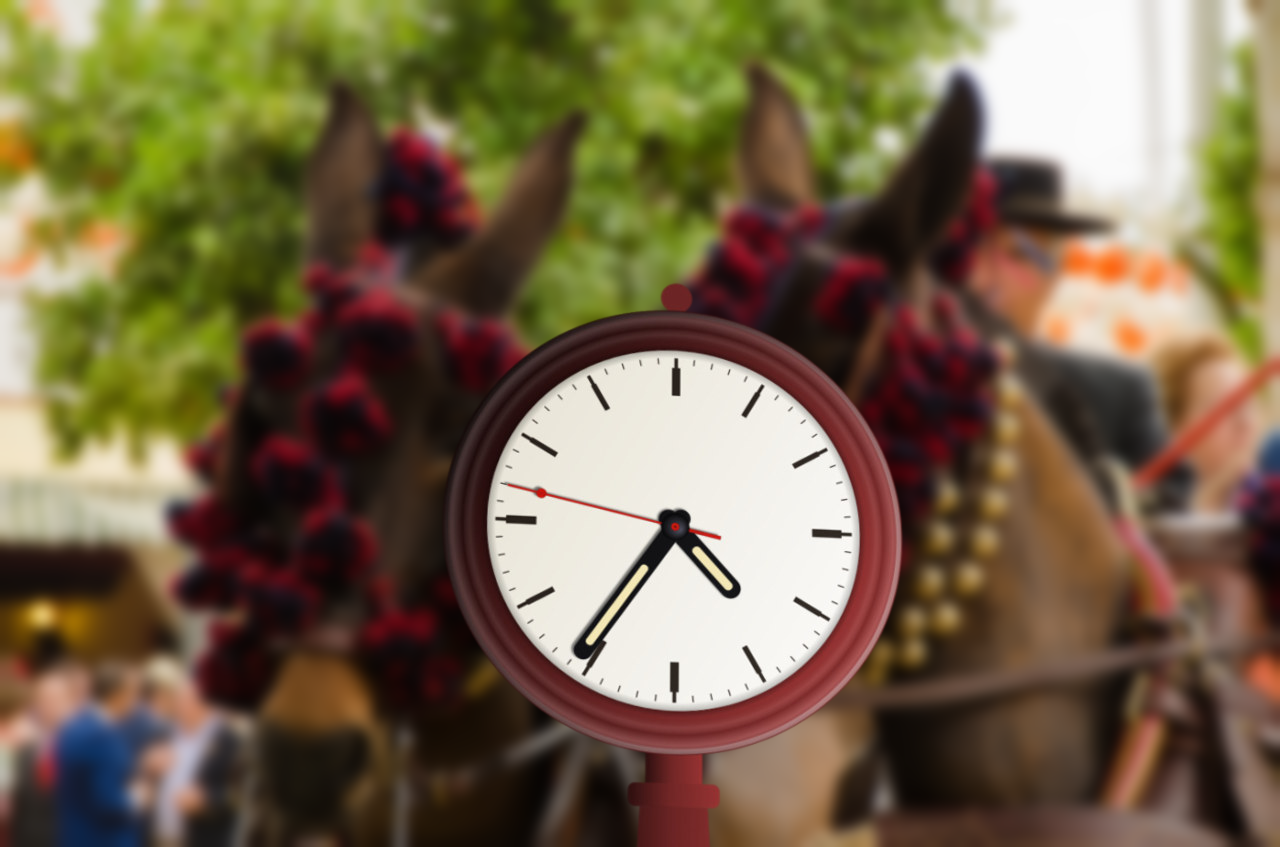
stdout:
h=4 m=35 s=47
